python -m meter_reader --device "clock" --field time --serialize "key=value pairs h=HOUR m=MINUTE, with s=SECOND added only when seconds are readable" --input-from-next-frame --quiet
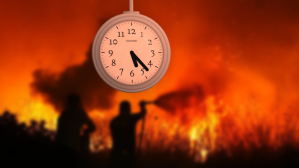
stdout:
h=5 m=23
